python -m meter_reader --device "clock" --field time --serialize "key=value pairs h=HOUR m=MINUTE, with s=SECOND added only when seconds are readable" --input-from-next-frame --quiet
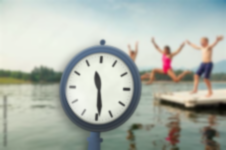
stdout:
h=11 m=29
